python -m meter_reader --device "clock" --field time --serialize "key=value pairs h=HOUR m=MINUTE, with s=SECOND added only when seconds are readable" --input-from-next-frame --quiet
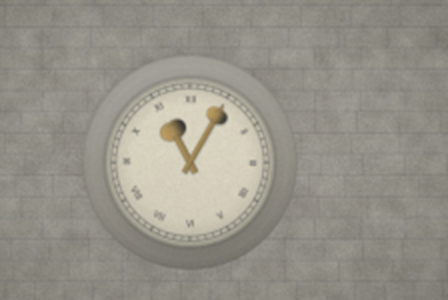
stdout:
h=11 m=5
